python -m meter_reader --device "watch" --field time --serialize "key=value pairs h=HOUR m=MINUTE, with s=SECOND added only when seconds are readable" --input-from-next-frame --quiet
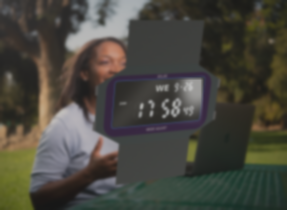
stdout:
h=17 m=58
